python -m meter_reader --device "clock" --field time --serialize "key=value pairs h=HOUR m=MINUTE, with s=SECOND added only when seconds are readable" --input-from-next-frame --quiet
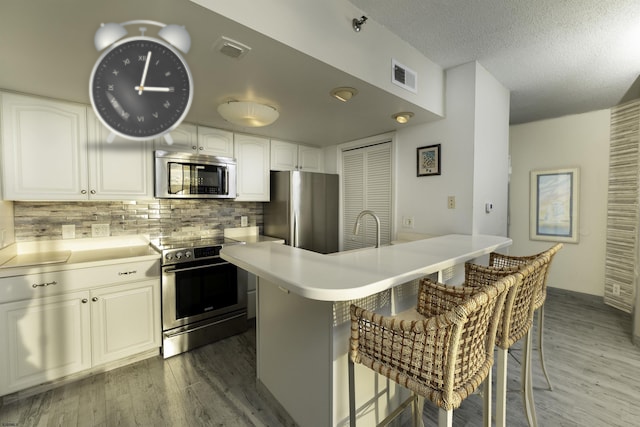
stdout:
h=3 m=2
